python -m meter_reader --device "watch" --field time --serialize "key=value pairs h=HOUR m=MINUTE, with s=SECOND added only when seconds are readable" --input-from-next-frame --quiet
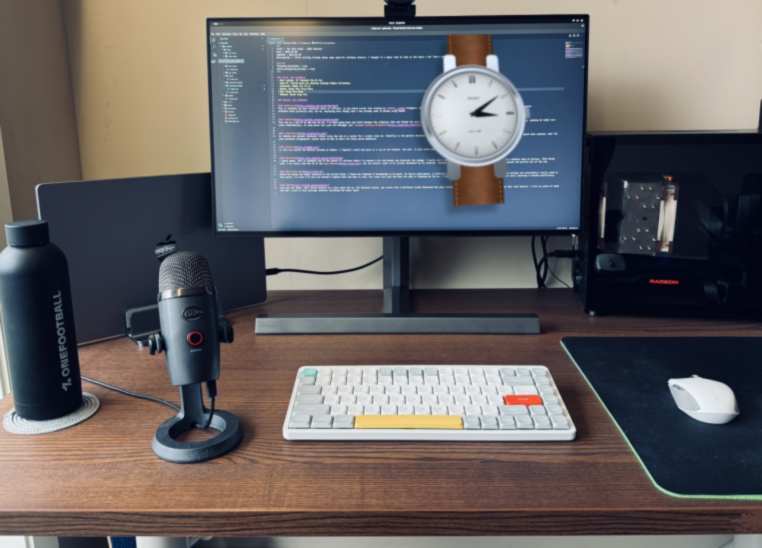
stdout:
h=3 m=9
